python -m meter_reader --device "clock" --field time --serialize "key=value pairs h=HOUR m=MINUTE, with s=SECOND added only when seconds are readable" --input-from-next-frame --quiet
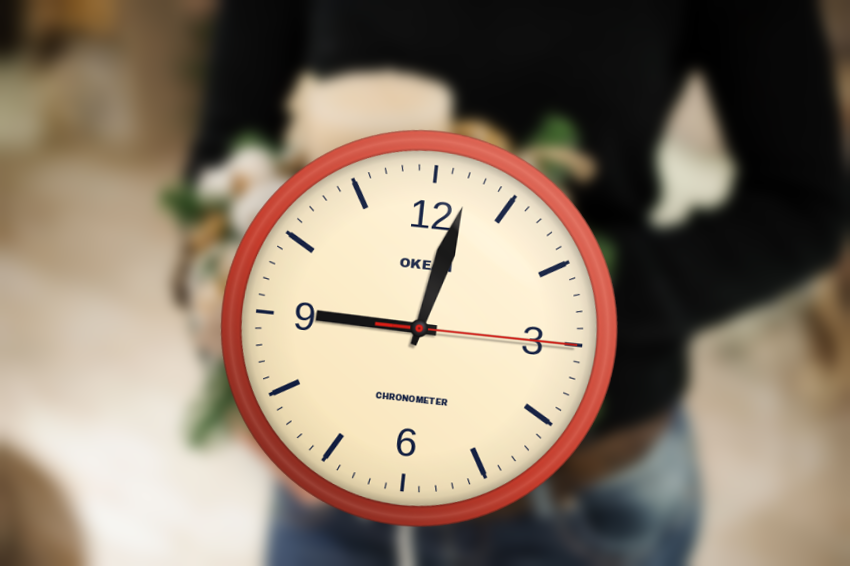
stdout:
h=9 m=2 s=15
